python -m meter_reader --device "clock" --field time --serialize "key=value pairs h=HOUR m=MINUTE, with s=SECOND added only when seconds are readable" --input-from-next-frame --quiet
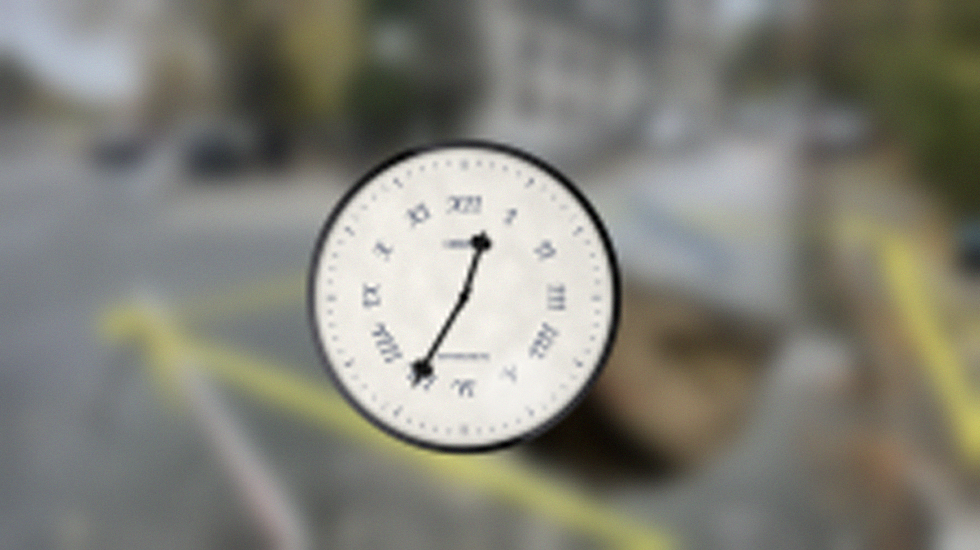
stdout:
h=12 m=35
